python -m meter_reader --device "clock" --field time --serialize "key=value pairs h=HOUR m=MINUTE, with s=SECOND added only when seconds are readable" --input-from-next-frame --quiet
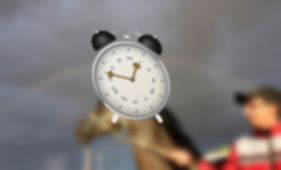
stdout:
h=12 m=47
